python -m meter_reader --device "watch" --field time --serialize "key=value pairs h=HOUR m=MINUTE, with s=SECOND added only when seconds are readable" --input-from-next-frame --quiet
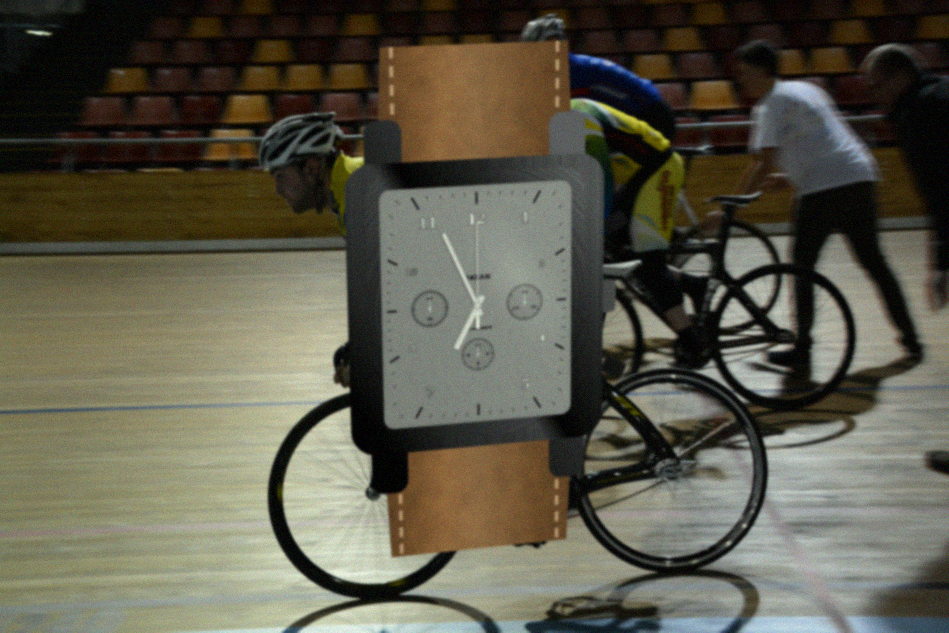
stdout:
h=6 m=56
